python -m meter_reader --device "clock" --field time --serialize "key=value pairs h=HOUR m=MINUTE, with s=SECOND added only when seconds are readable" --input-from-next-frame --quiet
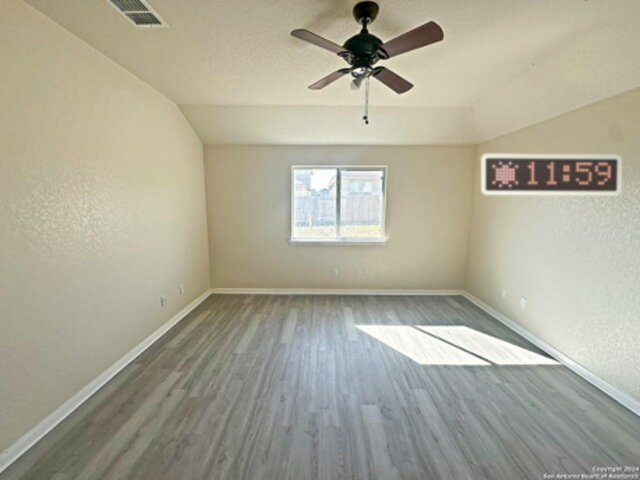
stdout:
h=11 m=59
